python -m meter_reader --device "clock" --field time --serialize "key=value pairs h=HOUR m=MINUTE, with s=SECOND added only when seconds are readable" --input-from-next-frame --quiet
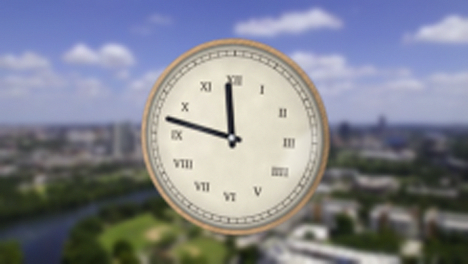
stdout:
h=11 m=47
